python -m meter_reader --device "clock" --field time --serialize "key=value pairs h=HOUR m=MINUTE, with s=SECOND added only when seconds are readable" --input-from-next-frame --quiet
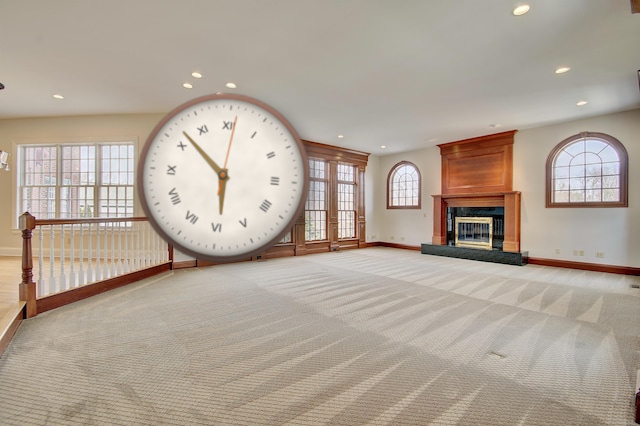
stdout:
h=5 m=52 s=1
